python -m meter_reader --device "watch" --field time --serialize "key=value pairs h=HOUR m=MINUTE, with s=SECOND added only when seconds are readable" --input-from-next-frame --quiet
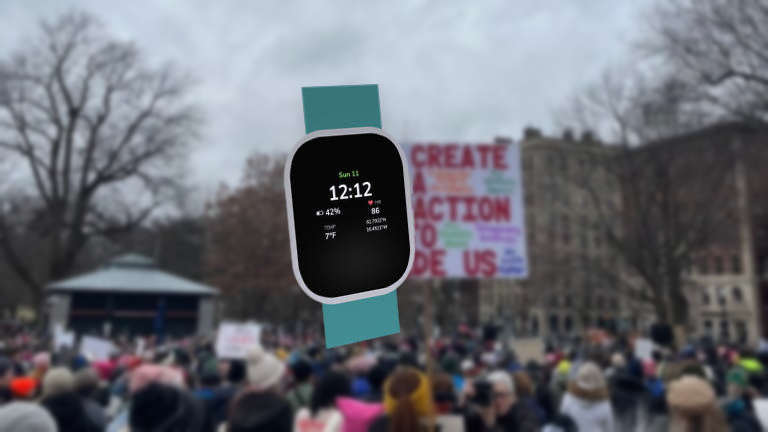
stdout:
h=12 m=12
